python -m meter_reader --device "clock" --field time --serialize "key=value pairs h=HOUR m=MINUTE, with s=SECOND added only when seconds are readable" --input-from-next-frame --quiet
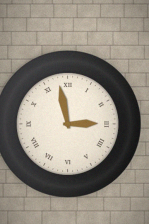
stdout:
h=2 m=58
